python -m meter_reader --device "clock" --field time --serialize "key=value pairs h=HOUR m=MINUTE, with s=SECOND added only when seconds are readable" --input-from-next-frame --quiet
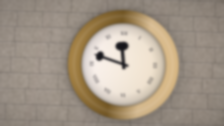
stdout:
h=11 m=48
